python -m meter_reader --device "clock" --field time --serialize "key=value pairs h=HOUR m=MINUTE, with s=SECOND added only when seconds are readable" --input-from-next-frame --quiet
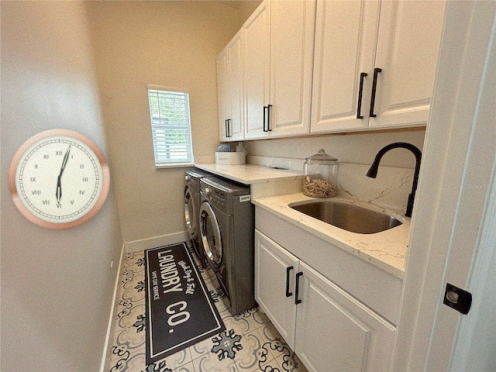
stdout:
h=6 m=3
